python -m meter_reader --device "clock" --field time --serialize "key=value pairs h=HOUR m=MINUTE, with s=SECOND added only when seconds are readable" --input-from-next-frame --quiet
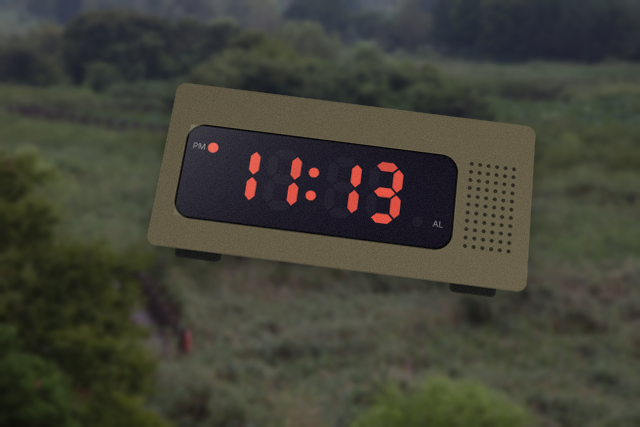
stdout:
h=11 m=13
